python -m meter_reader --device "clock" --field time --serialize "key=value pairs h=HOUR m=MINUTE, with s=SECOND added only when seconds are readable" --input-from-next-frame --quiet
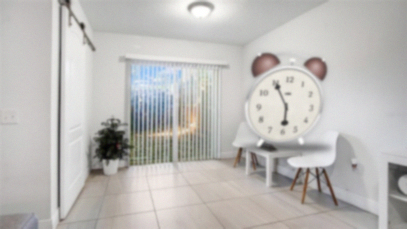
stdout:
h=5 m=55
